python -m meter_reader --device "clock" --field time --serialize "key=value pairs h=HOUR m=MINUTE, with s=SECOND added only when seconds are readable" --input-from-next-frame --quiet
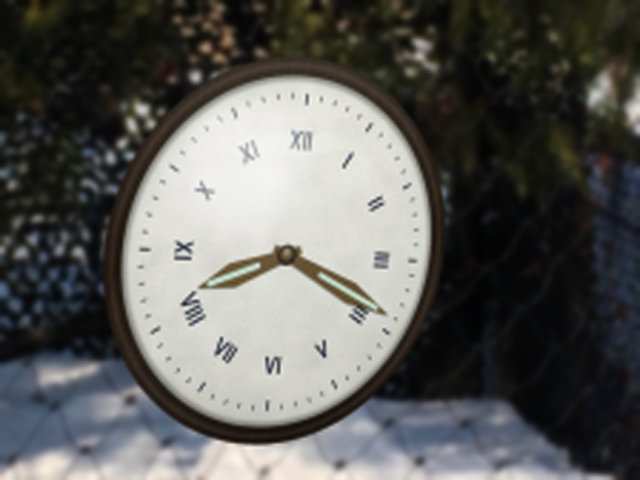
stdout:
h=8 m=19
